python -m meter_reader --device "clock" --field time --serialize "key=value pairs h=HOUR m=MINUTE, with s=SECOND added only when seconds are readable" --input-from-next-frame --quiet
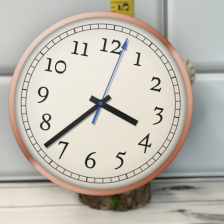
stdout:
h=3 m=37 s=2
